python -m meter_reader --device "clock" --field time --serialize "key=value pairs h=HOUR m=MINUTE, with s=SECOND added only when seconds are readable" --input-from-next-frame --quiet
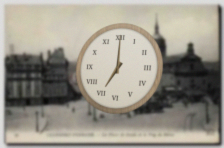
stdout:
h=7 m=0
